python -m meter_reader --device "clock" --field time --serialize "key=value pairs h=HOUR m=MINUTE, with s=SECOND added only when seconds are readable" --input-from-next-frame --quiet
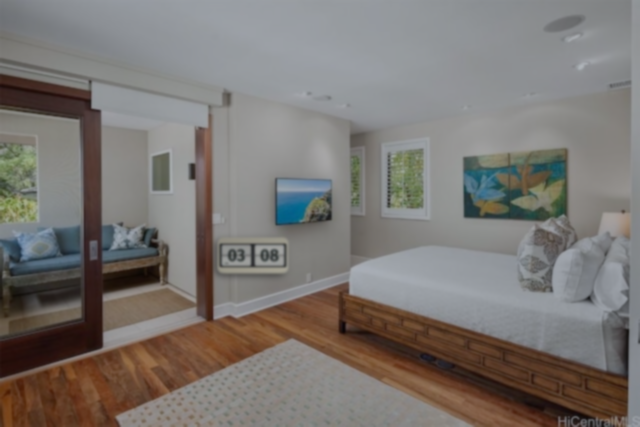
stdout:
h=3 m=8
